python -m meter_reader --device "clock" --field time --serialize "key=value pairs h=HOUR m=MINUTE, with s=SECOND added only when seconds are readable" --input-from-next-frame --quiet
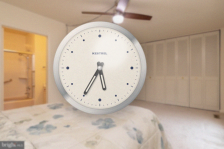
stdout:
h=5 m=35
